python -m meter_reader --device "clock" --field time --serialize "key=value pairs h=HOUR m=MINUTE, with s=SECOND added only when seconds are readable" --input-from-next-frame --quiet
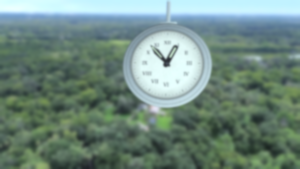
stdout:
h=12 m=53
